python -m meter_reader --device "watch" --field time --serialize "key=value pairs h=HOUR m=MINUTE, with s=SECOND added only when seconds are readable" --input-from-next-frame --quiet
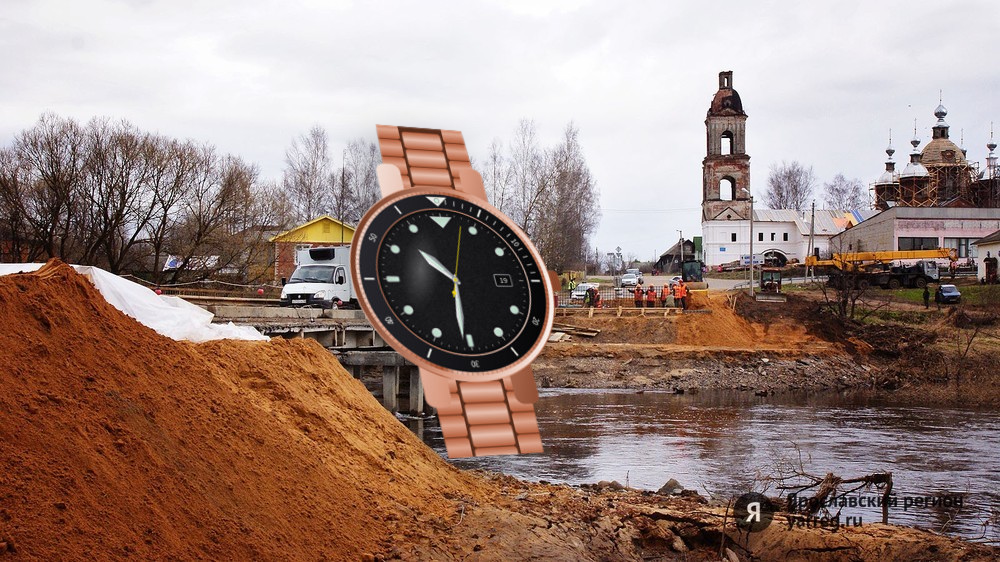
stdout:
h=10 m=31 s=3
